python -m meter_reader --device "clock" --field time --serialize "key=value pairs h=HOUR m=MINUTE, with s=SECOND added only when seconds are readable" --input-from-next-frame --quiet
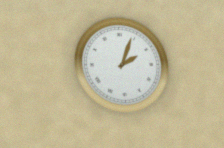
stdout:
h=2 m=4
